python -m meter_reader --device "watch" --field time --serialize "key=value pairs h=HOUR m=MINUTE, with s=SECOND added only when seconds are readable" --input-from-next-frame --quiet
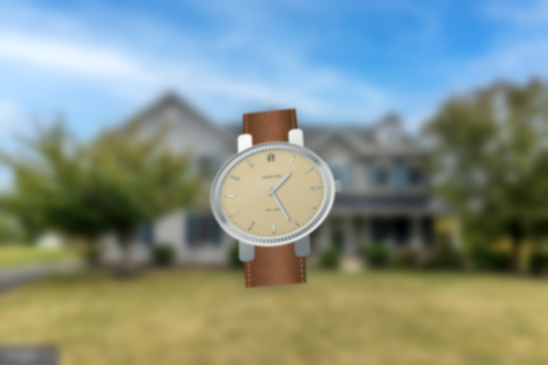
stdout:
h=1 m=26
